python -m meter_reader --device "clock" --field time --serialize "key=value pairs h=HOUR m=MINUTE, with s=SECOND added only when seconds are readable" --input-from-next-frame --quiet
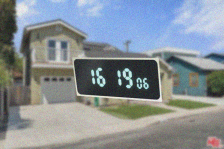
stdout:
h=16 m=19 s=6
